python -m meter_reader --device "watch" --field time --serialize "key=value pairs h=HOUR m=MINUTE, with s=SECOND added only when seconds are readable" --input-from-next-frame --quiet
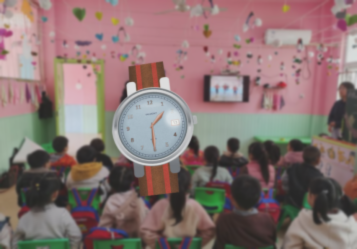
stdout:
h=1 m=30
